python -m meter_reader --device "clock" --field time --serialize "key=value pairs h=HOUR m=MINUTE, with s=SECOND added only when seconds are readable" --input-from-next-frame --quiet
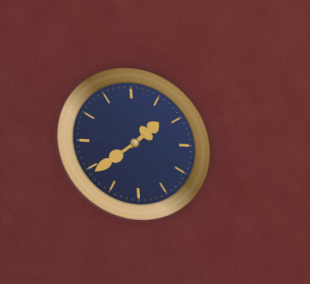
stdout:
h=1 m=39
